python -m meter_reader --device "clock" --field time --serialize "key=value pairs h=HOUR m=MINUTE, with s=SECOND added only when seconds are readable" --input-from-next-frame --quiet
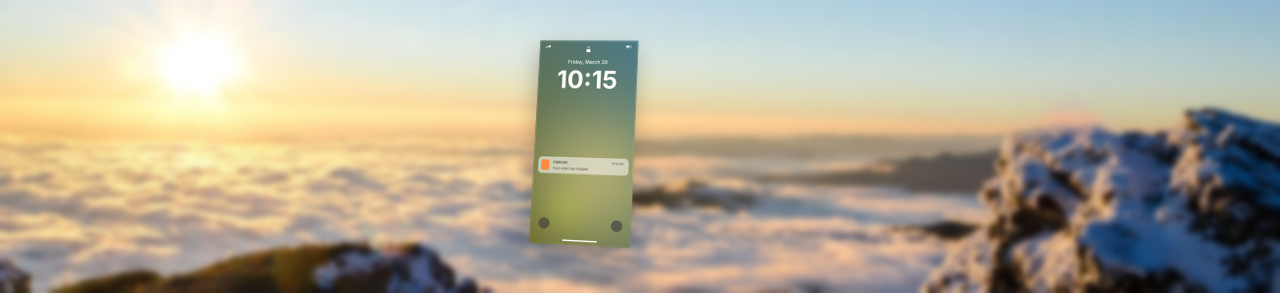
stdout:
h=10 m=15
